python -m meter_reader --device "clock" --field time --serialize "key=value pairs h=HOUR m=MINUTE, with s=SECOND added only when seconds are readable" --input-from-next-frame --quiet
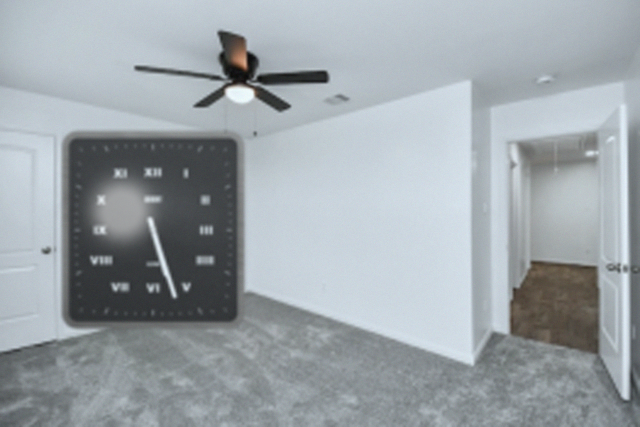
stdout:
h=5 m=27
